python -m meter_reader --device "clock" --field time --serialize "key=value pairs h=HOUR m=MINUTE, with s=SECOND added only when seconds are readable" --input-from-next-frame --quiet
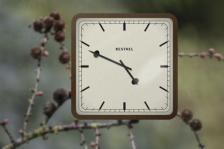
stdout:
h=4 m=49
